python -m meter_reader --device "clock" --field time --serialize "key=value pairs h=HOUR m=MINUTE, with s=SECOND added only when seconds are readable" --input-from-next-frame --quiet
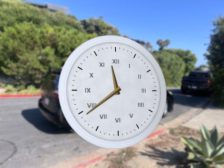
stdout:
h=11 m=39
